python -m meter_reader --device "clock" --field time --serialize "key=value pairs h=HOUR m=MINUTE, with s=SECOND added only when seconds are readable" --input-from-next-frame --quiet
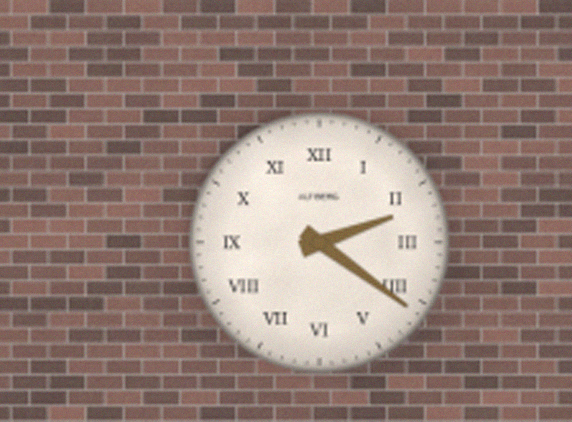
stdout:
h=2 m=21
